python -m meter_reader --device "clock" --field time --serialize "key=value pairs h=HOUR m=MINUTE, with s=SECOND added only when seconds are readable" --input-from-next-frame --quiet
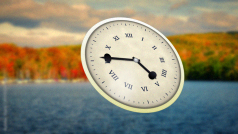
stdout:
h=4 m=46
